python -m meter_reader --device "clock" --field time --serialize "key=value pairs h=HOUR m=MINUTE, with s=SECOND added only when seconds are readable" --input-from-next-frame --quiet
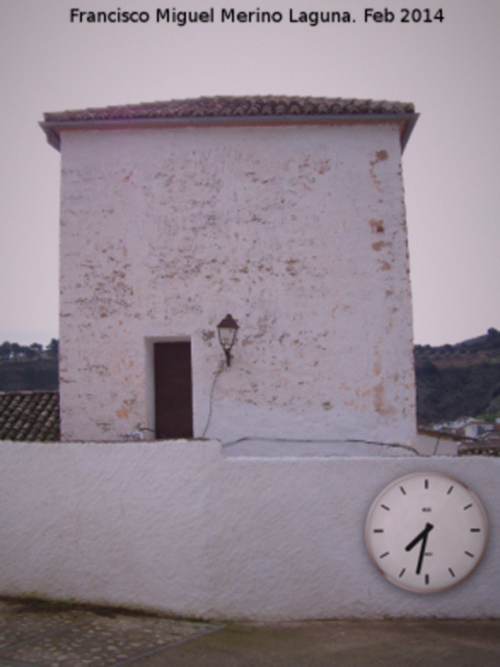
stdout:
h=7 m=32
